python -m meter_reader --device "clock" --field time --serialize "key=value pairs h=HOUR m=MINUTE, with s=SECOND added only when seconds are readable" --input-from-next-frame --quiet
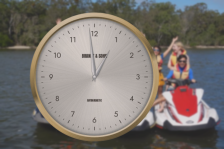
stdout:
h=12 m=59
